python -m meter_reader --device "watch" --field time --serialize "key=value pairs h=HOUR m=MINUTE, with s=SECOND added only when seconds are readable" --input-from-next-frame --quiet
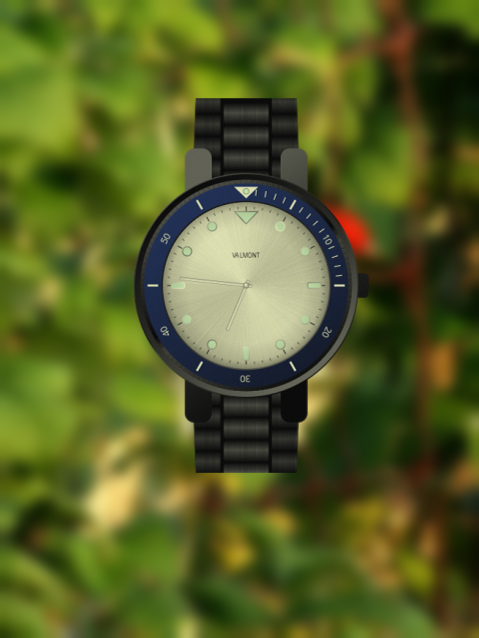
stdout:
h=6 m=46
